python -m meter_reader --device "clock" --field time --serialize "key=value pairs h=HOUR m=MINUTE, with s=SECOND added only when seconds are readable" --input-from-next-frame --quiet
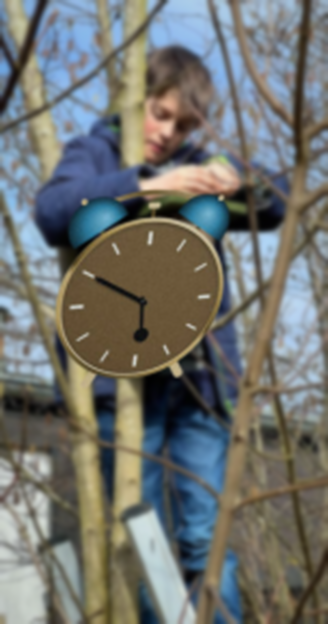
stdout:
h=5 m=50
